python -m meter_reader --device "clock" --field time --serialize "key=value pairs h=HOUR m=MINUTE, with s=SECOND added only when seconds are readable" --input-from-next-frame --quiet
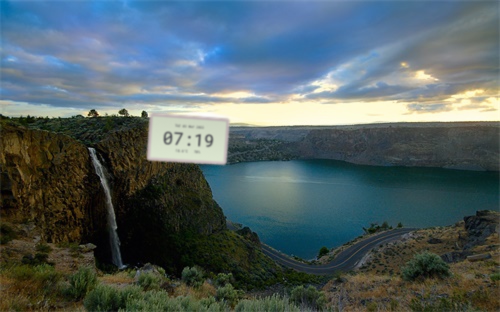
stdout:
h=7 m=19
